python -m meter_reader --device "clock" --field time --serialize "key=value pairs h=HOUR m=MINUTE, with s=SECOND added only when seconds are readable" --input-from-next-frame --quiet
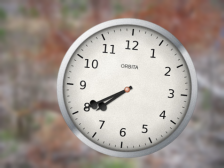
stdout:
h=7 m=40
